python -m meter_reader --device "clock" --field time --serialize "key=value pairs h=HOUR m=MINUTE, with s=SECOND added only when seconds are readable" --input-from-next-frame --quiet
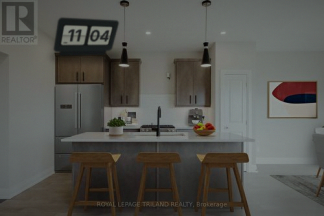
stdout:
h=11 m=4
